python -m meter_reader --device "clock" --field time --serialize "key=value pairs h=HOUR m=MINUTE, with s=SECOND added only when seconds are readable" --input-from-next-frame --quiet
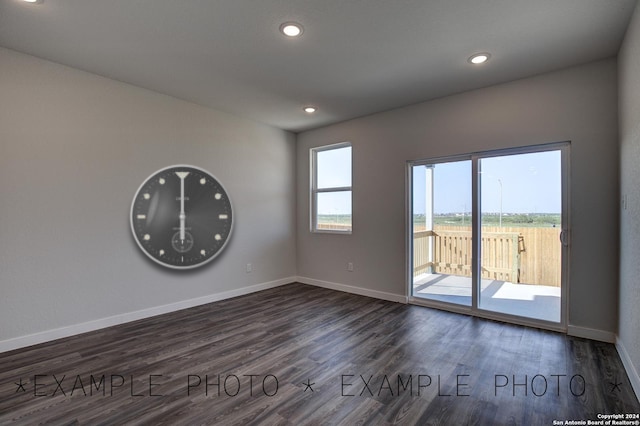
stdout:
h=6 m=0
